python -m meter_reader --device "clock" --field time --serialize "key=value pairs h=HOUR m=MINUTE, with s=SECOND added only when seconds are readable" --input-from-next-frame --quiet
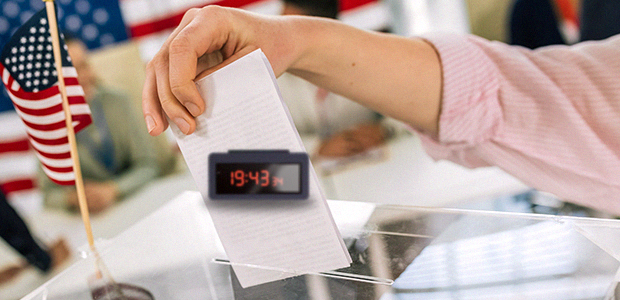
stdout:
h=19 m=43
